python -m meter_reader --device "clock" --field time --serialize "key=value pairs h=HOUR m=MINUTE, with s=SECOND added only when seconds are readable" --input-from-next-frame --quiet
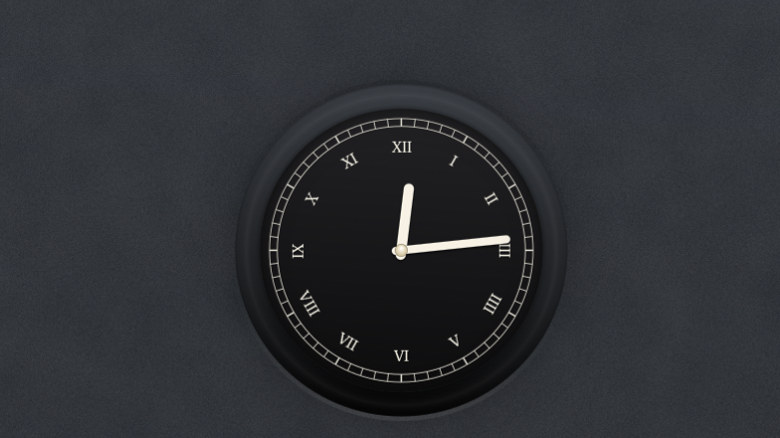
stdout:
h=12 m=14
